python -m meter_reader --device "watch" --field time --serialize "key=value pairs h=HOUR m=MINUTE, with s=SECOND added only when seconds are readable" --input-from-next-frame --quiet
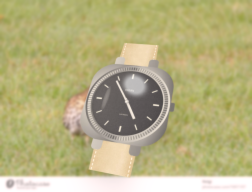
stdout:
h=4 m=54
